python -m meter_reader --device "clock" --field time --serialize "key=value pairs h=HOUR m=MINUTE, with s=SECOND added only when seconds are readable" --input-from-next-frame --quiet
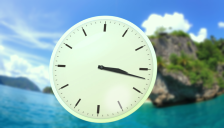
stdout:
h=3 m=17
